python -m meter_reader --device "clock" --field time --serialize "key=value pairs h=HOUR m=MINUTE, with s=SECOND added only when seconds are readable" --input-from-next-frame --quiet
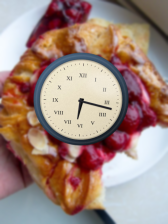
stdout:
h=6 m=17
